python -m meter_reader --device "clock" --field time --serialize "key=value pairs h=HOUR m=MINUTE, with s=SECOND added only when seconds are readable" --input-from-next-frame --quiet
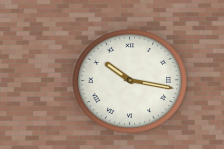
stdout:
h=10 m=17
